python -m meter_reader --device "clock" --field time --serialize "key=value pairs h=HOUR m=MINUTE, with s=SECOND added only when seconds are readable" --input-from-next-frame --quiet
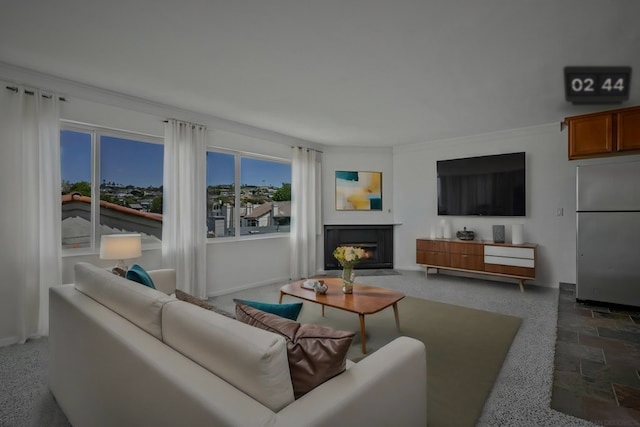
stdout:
h=2 m=44
